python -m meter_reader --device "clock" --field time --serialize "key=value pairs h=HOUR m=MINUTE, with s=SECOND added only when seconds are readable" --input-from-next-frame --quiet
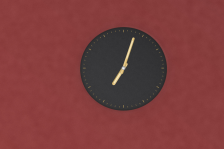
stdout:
h=7 m=3
